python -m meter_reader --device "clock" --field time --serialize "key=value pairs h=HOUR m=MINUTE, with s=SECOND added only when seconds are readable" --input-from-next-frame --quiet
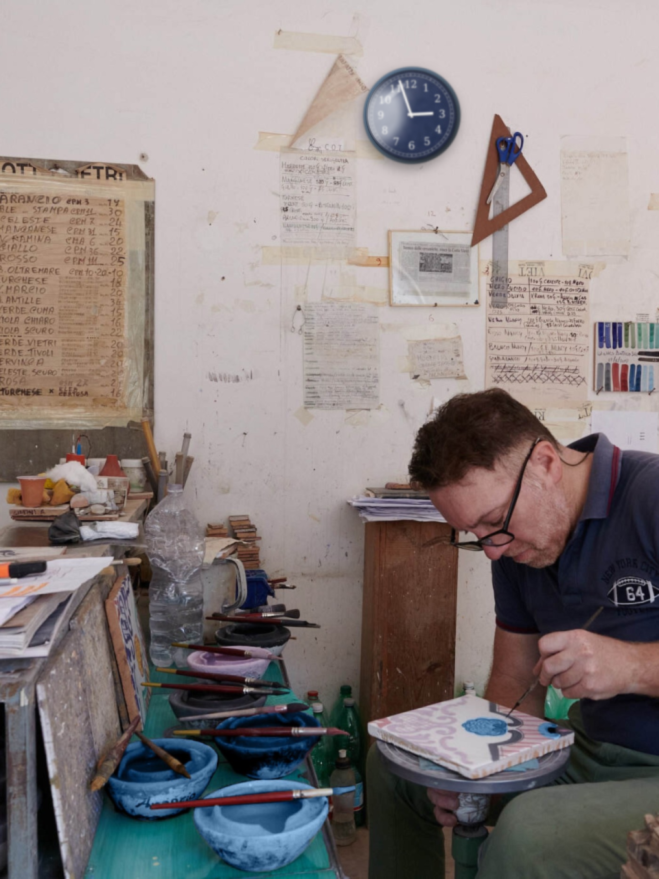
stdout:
h=2 m=57
